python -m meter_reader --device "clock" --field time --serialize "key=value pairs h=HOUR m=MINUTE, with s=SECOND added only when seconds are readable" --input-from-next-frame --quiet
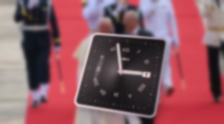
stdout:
h=2 m=57
